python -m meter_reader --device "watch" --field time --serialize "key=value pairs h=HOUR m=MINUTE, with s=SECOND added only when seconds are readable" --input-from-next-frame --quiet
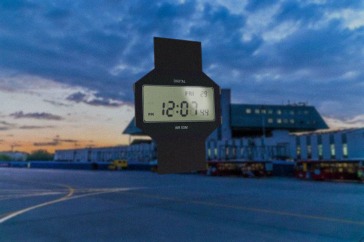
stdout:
h=12 m=7 s=44
